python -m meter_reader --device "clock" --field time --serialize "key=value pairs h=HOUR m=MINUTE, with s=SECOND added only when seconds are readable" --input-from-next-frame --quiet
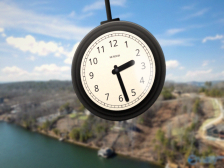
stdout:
h=2 m=28
